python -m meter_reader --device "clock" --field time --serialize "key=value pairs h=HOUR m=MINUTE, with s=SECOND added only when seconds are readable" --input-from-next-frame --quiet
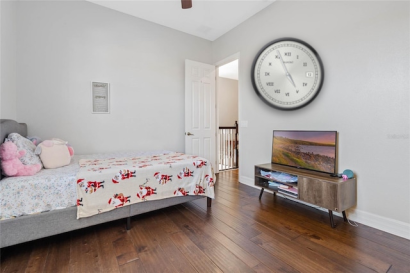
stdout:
h=4 m=56
